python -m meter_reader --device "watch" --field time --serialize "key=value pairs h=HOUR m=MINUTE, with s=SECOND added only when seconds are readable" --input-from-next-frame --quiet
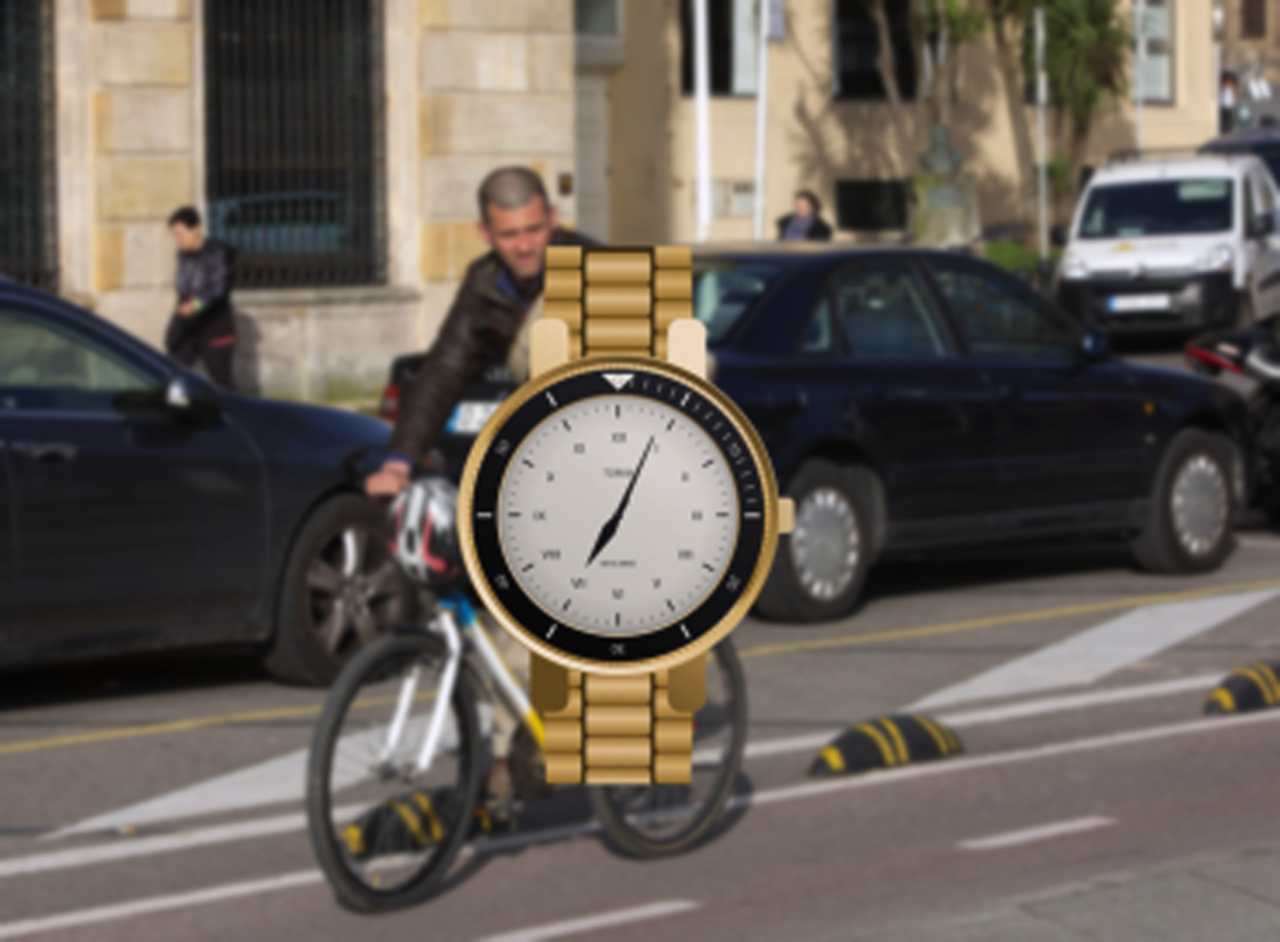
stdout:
h=7 m=4
